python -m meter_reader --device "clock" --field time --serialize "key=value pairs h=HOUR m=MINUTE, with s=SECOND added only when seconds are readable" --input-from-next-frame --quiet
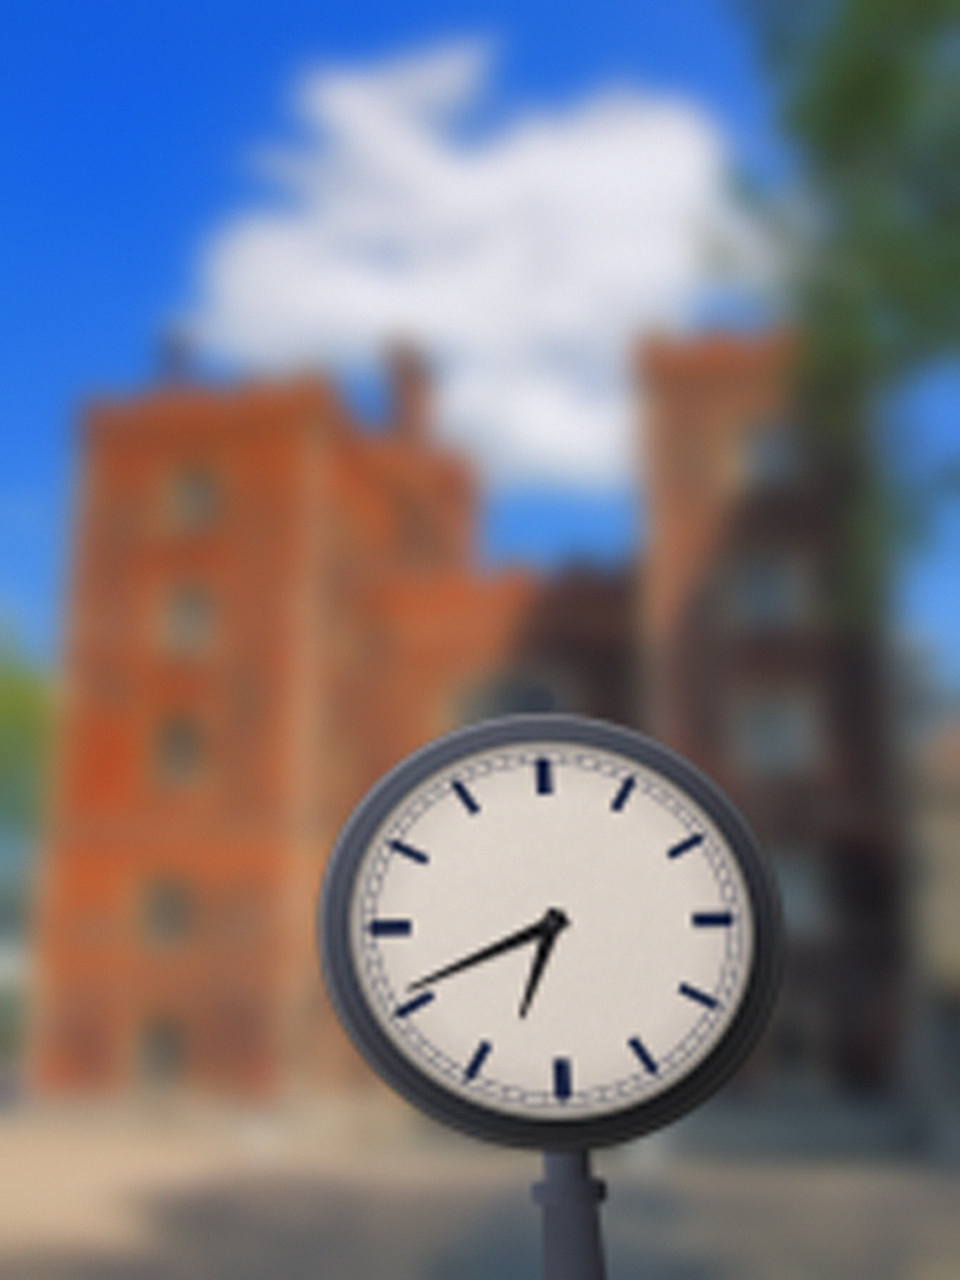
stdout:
h=6 m=41
